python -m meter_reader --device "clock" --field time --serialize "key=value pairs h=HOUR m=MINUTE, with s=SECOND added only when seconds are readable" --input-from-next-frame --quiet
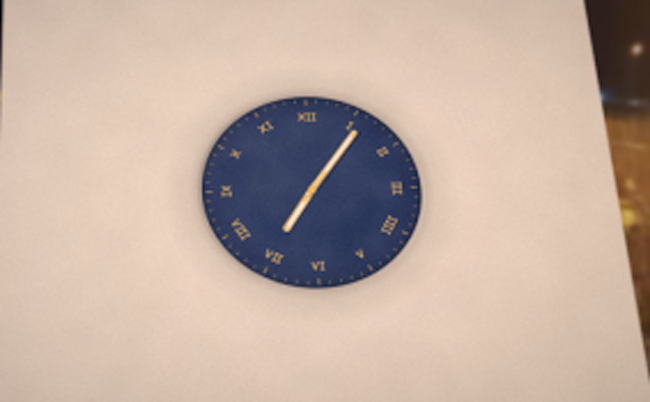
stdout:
h=7 m=6
